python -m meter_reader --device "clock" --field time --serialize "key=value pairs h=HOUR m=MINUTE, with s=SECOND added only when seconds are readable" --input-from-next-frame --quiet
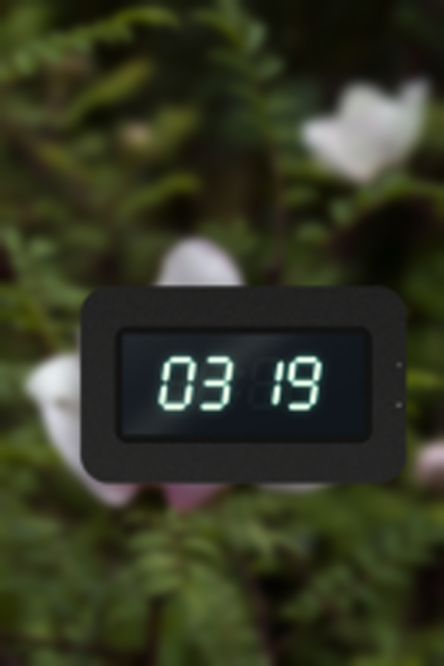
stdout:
h=3 m=19
